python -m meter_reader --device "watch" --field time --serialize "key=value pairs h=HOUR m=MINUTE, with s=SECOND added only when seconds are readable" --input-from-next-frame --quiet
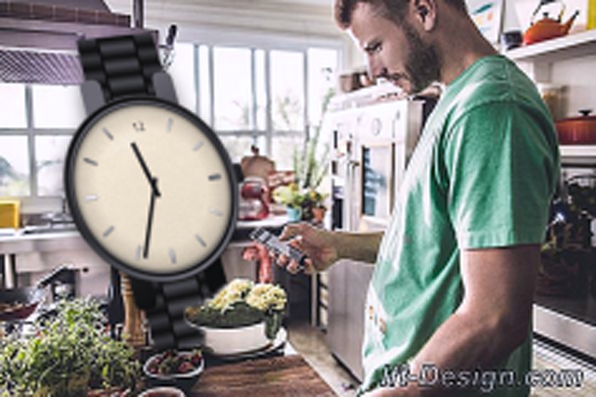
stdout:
h=11 m=34
